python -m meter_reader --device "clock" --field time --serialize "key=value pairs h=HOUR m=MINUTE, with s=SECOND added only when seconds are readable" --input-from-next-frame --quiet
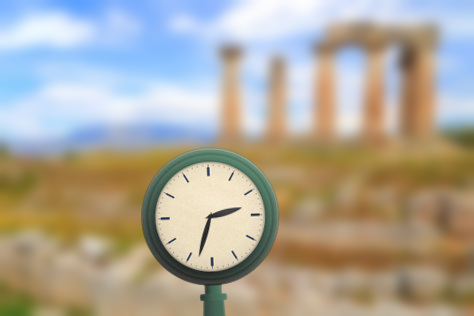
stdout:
h=2 m=33
